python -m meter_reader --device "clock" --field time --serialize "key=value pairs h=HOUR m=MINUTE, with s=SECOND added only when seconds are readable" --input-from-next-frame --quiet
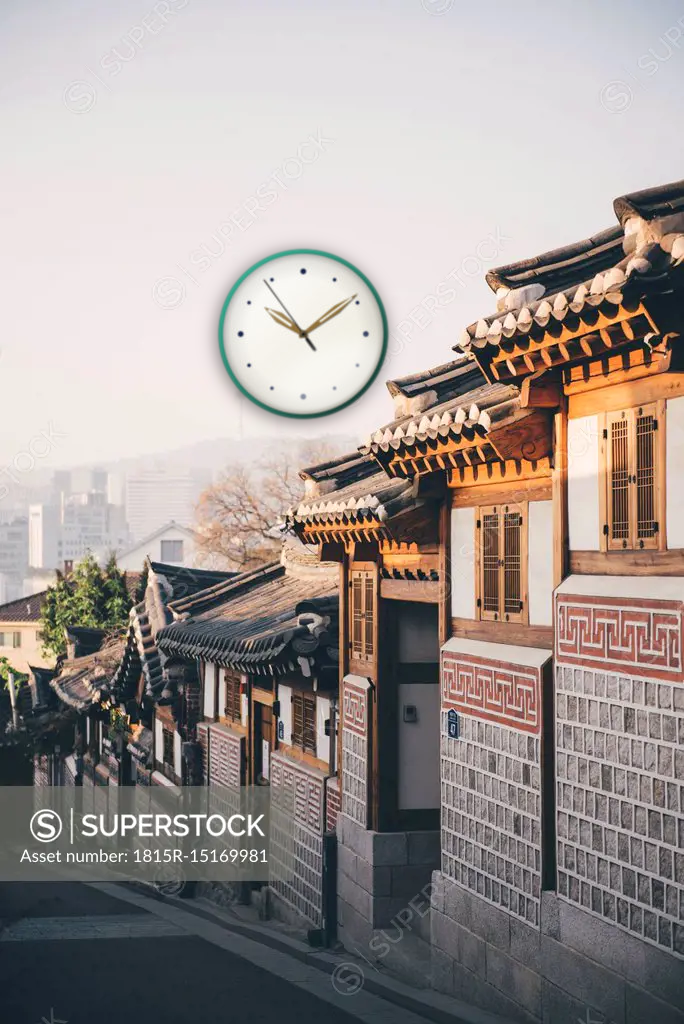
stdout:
h=10 m=8 s=54
